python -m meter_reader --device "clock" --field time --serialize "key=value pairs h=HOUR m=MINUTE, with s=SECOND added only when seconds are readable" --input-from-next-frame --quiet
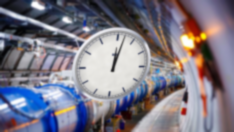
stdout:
h=12 m=2
